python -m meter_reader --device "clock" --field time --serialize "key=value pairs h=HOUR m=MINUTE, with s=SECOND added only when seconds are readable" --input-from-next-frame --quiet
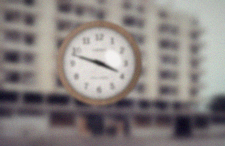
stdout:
h=3 m=48
